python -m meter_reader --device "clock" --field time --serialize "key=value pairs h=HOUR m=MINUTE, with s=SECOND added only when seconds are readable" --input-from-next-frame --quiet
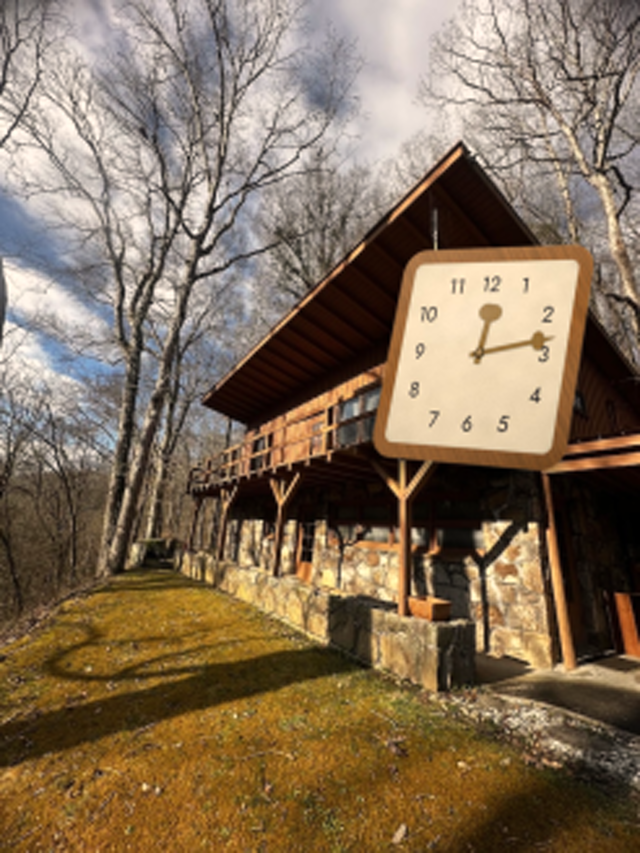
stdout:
h=12 m=13
